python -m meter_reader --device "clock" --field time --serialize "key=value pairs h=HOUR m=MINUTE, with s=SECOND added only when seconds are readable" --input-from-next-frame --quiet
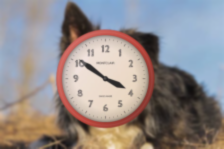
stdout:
h=3 m=51
